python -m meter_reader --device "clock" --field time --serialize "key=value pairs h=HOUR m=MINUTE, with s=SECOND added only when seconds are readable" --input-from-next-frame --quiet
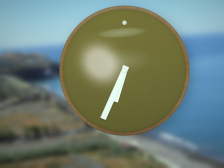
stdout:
h=6 m=34
